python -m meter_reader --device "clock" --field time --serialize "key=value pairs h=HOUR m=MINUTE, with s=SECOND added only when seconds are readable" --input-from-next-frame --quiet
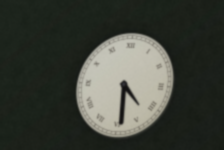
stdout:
h=4 m=29
